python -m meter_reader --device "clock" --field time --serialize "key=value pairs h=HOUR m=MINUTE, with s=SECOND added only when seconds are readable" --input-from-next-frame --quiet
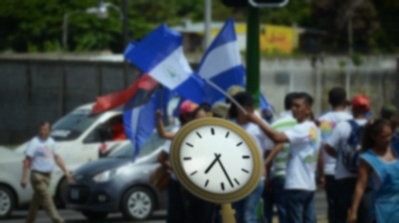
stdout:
h=7 m=27
